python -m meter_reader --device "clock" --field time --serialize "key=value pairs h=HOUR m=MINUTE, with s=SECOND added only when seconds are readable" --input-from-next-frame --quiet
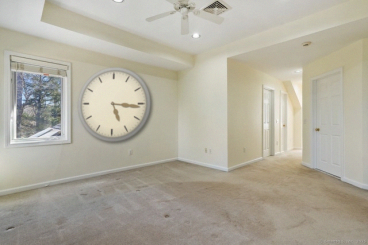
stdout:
h=5 m=16
